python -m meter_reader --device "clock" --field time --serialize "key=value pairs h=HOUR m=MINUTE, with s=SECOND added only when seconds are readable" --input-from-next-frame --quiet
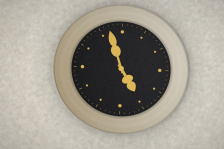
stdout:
h=4 m=57
